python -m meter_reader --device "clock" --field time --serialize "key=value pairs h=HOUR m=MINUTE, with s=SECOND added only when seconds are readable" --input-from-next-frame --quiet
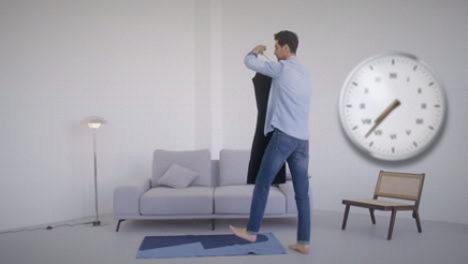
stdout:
h=7 m=37
